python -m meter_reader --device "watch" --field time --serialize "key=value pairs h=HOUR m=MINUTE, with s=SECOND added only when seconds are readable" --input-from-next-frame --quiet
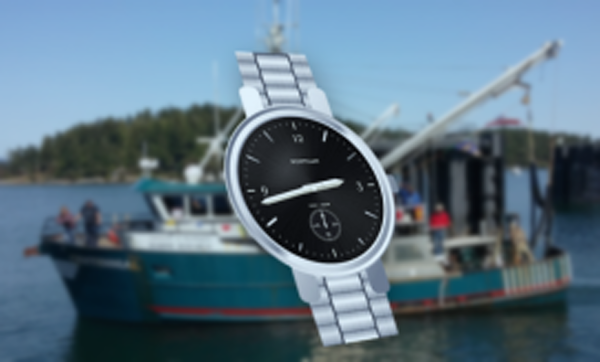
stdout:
h=2 m=43
